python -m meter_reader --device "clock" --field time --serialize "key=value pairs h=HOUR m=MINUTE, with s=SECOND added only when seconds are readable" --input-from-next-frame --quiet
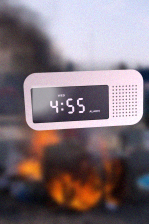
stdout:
h=4 m=55
